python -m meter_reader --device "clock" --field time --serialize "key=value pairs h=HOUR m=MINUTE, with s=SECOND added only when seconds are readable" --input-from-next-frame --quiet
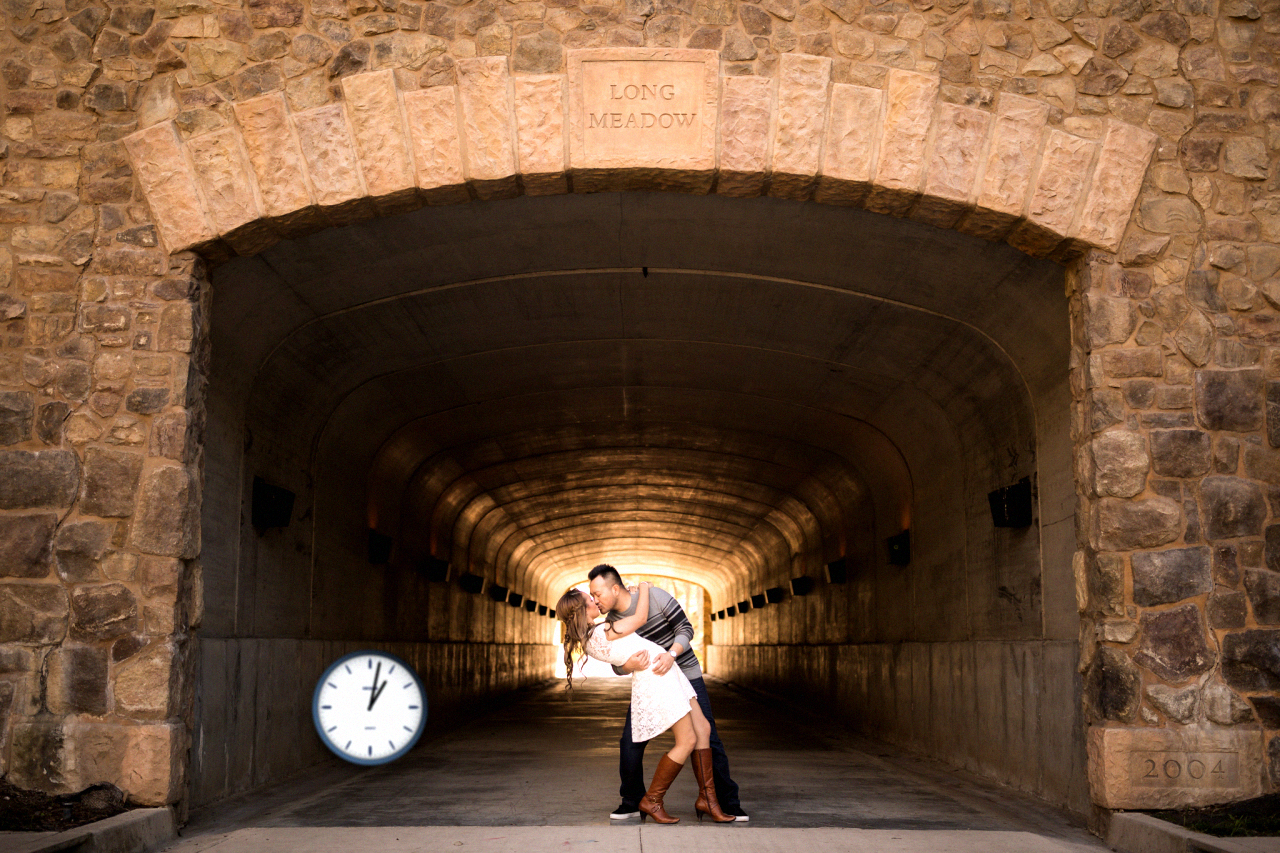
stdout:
h=1 m=2
